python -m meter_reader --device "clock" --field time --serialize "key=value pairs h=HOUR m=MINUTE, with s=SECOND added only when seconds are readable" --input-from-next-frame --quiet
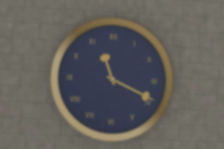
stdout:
h=11 m=19
